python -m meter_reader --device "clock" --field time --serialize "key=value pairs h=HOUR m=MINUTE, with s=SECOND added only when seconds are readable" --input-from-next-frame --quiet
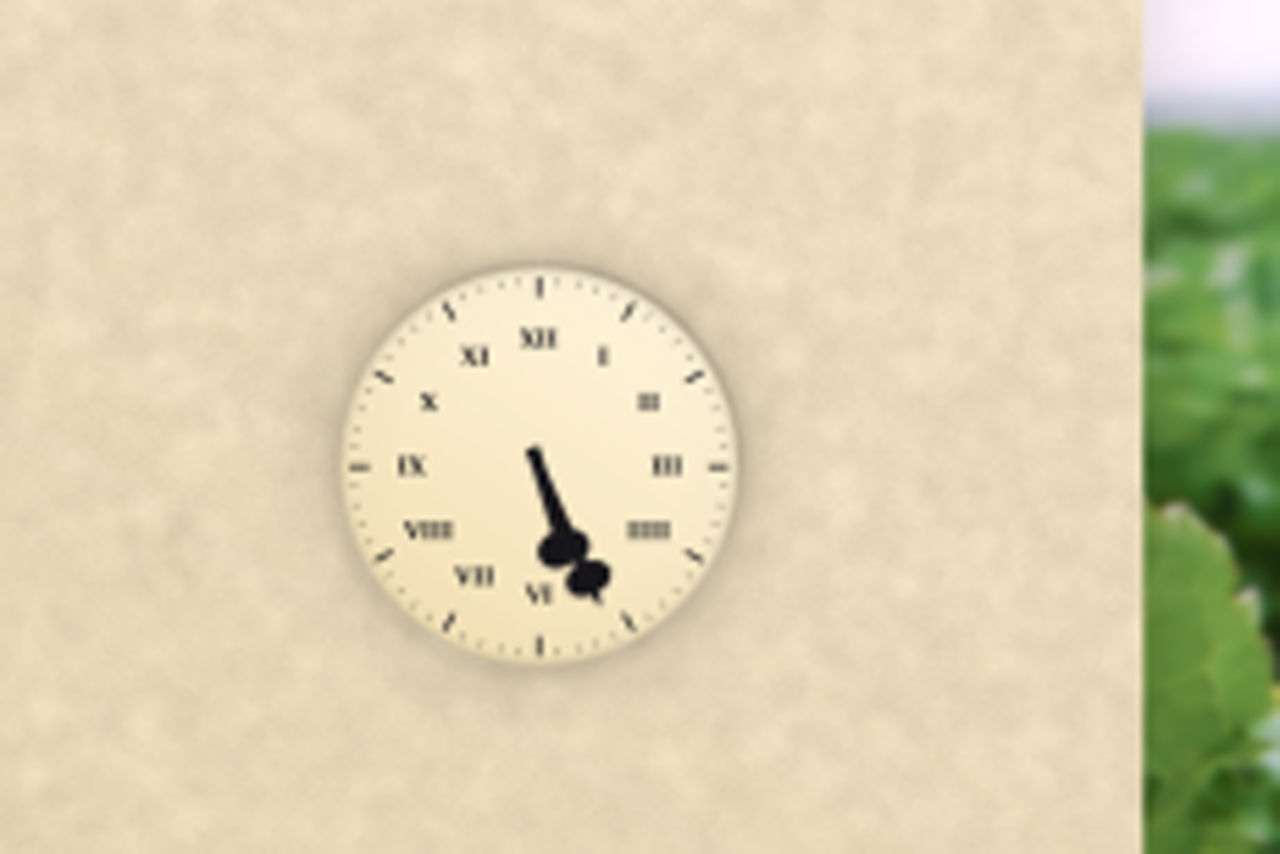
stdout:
h=5 m=26
